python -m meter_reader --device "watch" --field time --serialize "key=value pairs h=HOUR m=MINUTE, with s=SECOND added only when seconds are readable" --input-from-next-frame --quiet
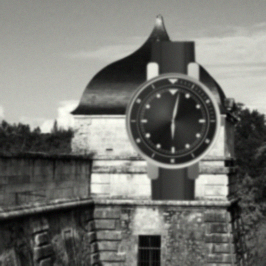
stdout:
h=6 m=2
